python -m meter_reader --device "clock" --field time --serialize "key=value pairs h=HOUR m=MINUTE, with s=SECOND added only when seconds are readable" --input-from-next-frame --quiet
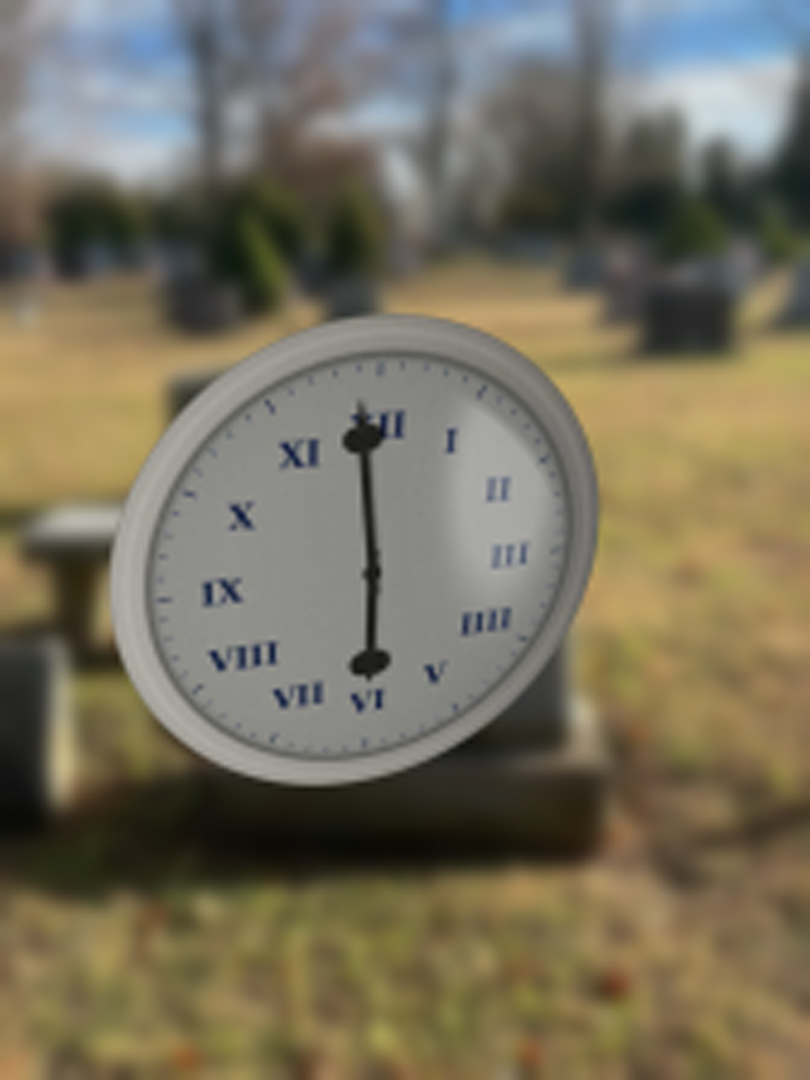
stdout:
h=5 m=59
